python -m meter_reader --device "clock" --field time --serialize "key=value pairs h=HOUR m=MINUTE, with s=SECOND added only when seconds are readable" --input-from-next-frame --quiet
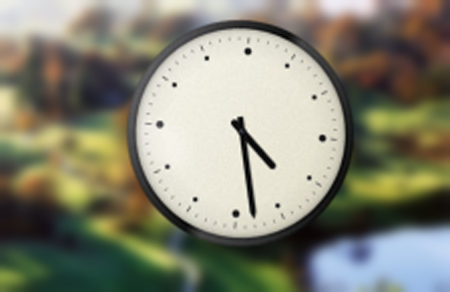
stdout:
h=4 m=28
